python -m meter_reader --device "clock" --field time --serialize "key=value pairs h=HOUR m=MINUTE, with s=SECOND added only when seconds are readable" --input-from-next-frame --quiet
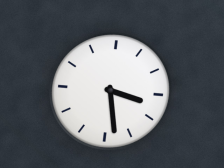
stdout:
h=3 m=28
